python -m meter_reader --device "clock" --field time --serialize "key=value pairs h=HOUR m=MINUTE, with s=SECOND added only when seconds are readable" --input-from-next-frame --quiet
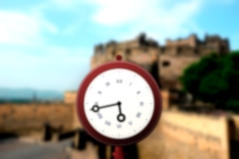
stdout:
h=5 m=43
